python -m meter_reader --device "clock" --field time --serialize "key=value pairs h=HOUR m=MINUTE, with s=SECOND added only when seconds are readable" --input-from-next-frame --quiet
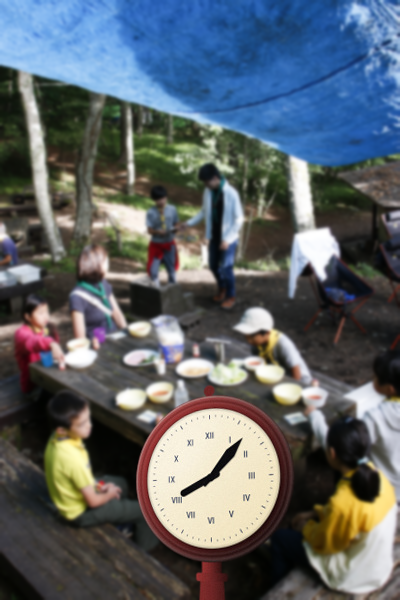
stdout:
h=8 m=7
